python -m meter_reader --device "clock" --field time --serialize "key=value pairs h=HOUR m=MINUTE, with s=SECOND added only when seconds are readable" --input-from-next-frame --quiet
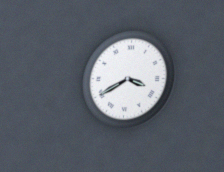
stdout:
h=3 m=40
